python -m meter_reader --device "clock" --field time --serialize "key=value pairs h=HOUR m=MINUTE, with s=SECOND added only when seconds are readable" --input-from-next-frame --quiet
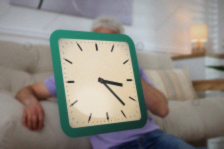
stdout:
h=3 m=23
